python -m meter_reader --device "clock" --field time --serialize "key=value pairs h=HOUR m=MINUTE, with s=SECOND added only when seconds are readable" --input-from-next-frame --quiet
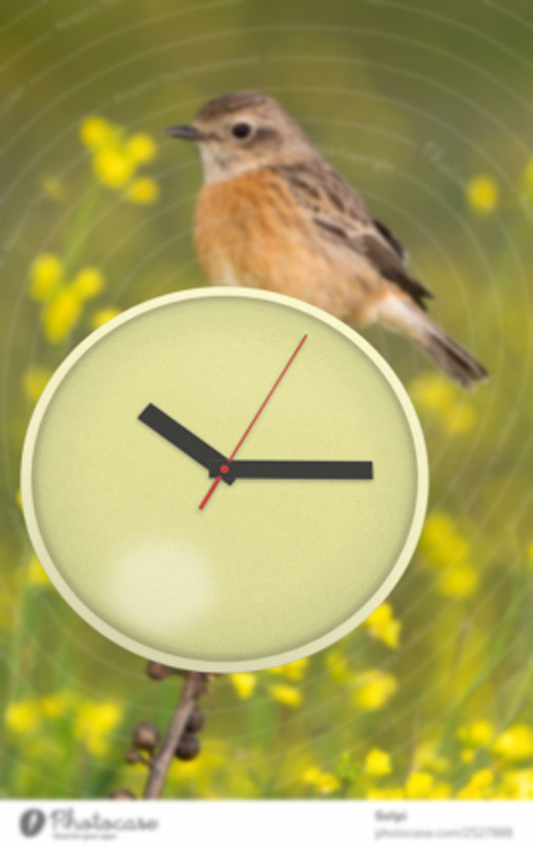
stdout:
h=10 m=15 s=5
